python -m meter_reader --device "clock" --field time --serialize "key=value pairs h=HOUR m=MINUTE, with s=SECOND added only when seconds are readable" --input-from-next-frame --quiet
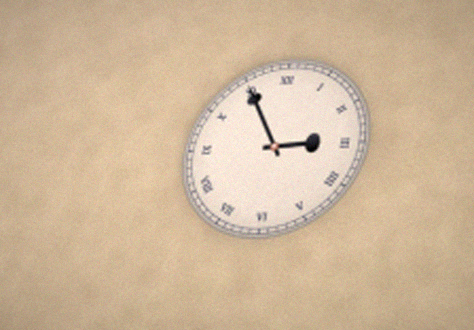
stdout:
h=2 m=55
